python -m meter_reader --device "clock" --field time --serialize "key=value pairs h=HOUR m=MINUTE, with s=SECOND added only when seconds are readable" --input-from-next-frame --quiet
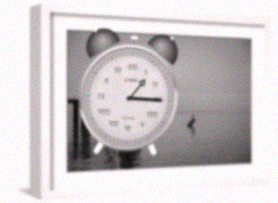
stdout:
h=1 m=15
